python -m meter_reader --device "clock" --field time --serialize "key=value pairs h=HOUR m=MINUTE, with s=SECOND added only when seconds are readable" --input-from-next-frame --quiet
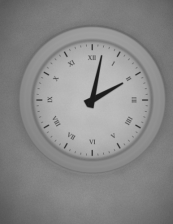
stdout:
h=2 m=2
